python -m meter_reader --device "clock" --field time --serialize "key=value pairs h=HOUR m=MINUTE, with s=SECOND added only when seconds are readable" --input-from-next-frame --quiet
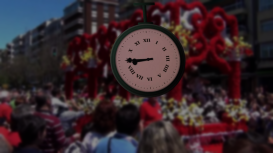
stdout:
h=8 m=45
